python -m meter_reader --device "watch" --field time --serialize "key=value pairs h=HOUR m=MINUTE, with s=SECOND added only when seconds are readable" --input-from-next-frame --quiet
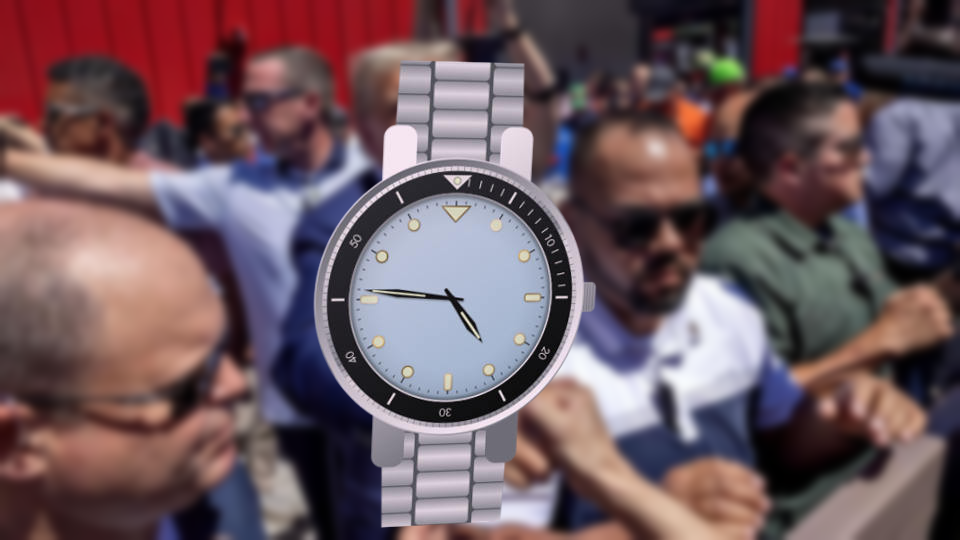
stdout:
h=4 m=46
